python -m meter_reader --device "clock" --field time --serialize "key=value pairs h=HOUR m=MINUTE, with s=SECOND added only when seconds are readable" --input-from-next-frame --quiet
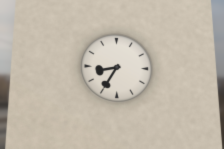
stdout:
h=8 m=35
